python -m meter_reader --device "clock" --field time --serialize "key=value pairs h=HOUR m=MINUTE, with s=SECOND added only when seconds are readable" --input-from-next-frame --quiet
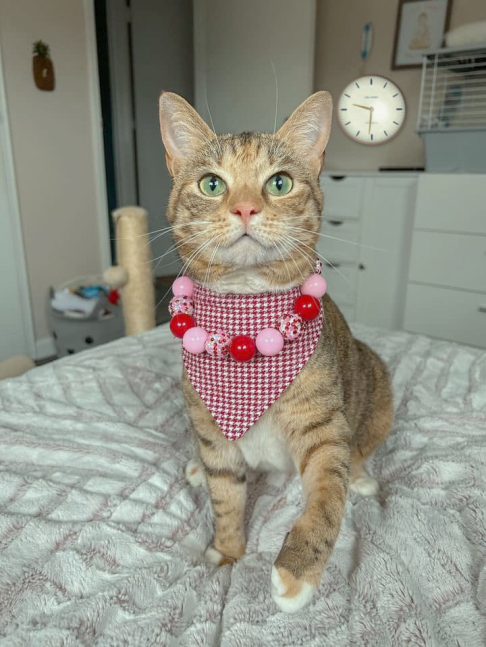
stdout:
h=9 m=31
